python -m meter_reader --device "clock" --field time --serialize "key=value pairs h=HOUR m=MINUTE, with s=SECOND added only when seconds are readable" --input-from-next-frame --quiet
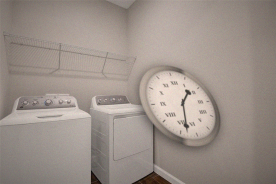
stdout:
h=1 m=33
